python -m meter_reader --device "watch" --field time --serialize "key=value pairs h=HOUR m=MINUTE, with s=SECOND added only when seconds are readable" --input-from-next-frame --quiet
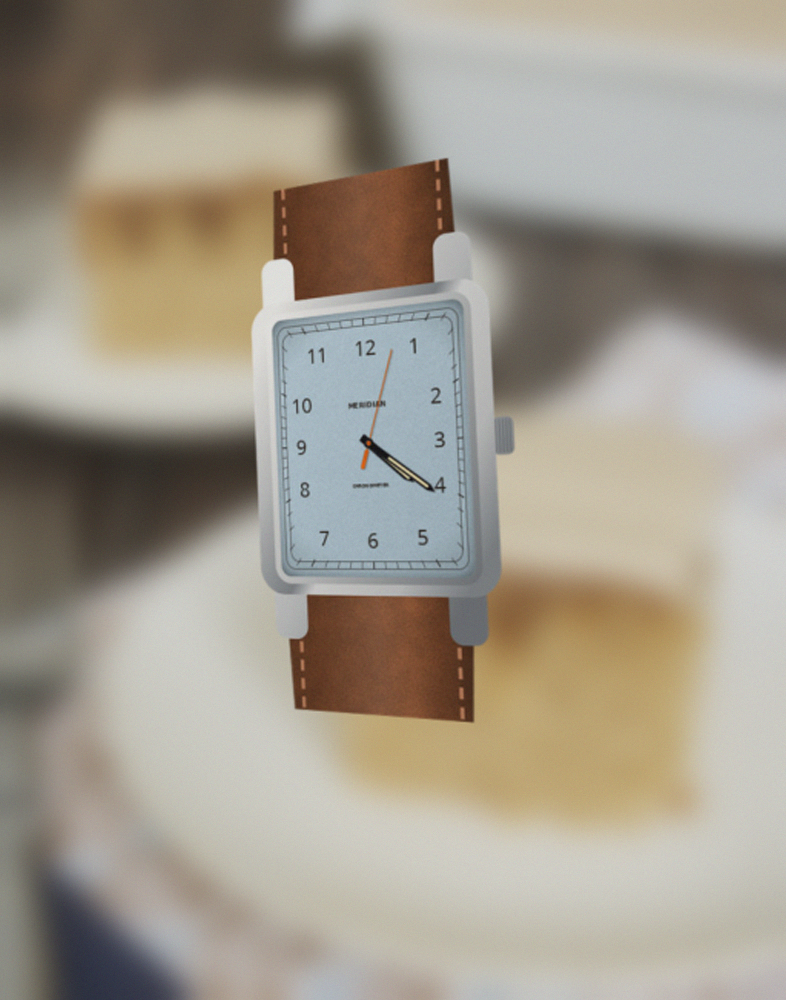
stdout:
h=4 m=21 s=3
